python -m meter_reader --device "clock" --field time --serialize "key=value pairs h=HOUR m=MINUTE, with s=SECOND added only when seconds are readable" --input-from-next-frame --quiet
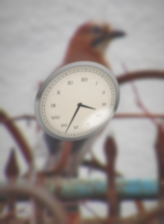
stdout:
h=3 m=33
